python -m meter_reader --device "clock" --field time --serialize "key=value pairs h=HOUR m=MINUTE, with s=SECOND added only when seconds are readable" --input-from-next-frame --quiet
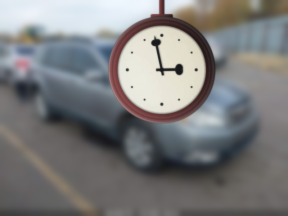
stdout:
h=2 m=58
